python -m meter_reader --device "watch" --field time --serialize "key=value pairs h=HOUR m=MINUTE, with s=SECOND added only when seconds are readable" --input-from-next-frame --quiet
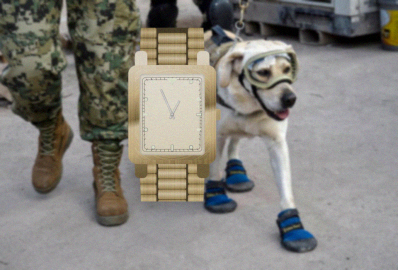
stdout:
h=12 m=56
